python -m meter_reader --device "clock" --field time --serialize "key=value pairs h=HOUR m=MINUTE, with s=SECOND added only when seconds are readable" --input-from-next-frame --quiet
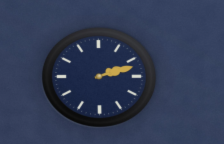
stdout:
h=2 m=12
